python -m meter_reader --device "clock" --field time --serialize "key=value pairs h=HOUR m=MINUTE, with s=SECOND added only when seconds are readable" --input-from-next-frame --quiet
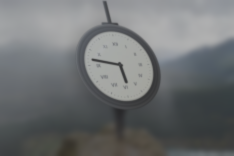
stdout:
h=5 m=47
